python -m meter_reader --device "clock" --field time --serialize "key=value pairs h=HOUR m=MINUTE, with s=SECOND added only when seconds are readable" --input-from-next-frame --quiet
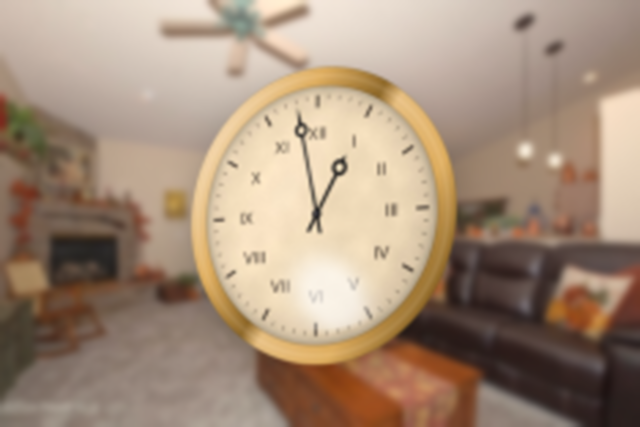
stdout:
h=12 m=58
